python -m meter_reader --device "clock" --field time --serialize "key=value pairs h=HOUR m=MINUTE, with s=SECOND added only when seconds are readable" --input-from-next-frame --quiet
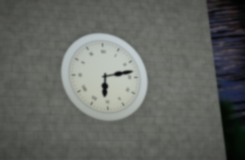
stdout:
h=6 m=13
